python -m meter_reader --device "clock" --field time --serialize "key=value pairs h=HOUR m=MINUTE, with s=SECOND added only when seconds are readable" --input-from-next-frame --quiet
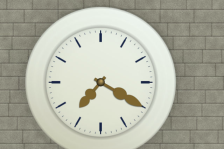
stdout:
h=7 m=20
